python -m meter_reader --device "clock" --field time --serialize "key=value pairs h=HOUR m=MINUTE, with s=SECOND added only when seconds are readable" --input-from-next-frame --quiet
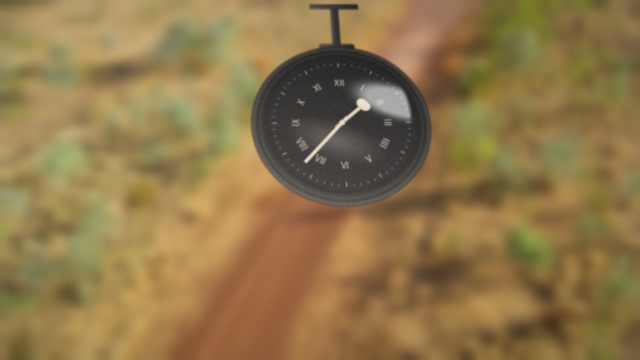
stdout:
h=1 m=37
